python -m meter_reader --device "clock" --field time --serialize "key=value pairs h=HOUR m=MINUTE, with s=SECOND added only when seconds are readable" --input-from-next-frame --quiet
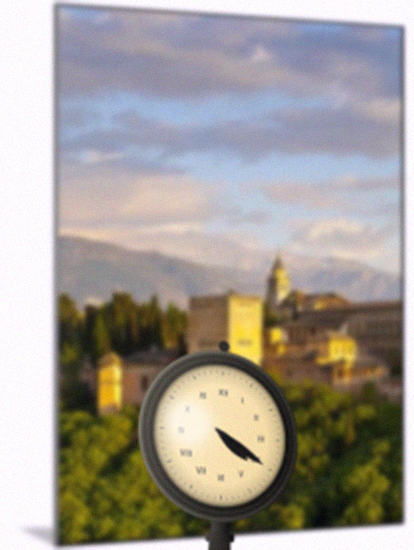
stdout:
h=4 m=20
